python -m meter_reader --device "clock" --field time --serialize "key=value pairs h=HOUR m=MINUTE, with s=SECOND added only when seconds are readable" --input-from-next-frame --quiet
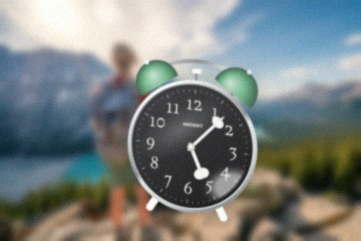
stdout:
h=5 m=7
